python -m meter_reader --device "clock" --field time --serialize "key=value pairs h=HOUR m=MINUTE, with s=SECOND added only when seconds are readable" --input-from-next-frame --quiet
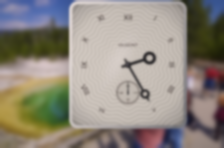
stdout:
h=2 m=25
